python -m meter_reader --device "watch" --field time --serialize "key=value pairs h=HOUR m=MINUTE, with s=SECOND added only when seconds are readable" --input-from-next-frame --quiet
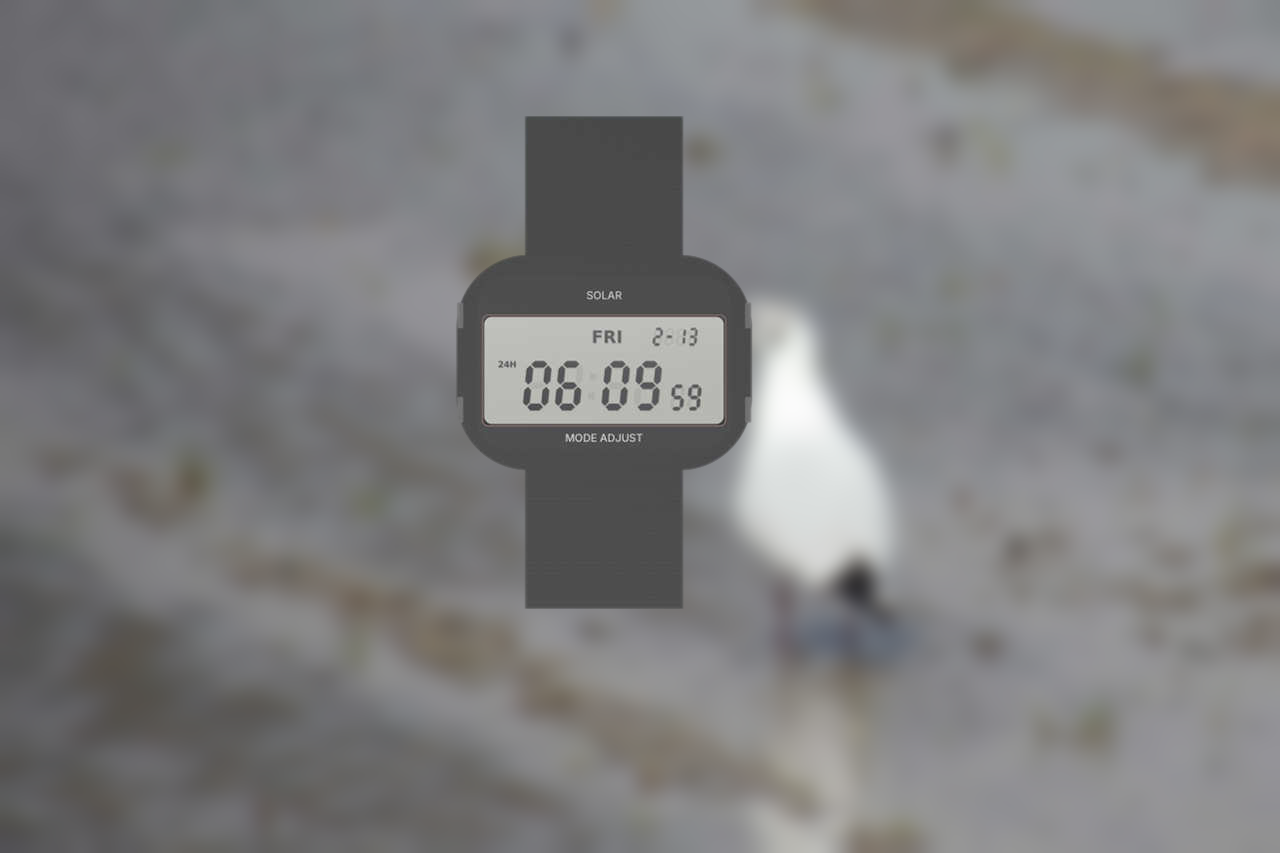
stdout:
h=6 m=9 s=59
